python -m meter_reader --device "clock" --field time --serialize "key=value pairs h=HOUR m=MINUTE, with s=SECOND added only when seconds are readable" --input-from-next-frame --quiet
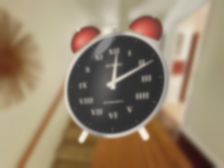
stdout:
h=12 m=11
